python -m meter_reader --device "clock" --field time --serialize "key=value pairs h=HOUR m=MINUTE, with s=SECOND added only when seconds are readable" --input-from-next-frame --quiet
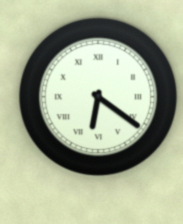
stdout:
h=6 m=21
